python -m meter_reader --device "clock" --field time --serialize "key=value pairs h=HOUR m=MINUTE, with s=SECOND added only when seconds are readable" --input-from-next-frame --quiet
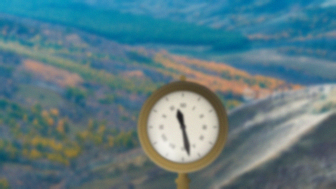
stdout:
h=11 m=28
